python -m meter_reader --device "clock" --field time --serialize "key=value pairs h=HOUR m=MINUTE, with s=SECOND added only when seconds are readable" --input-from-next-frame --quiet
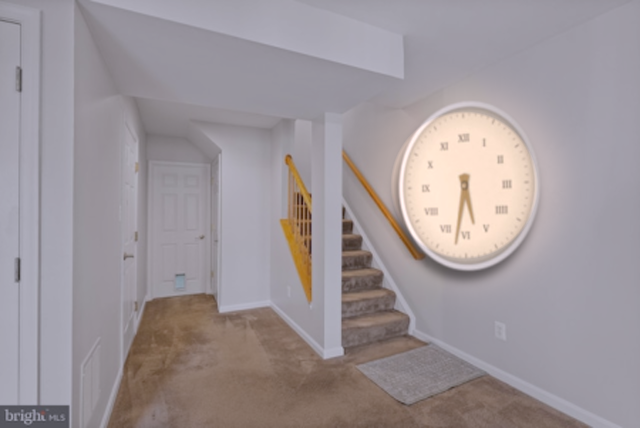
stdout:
h=5 m=32
